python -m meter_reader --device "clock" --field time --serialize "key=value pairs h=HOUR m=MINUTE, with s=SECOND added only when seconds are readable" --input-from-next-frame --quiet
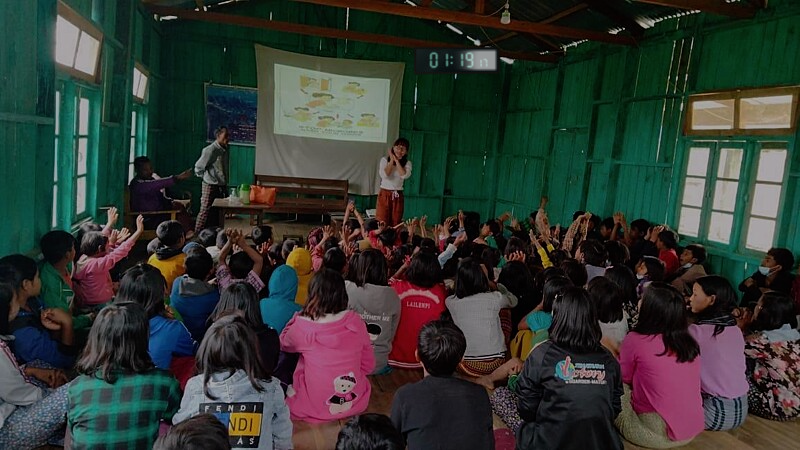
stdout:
h=1 m=19
